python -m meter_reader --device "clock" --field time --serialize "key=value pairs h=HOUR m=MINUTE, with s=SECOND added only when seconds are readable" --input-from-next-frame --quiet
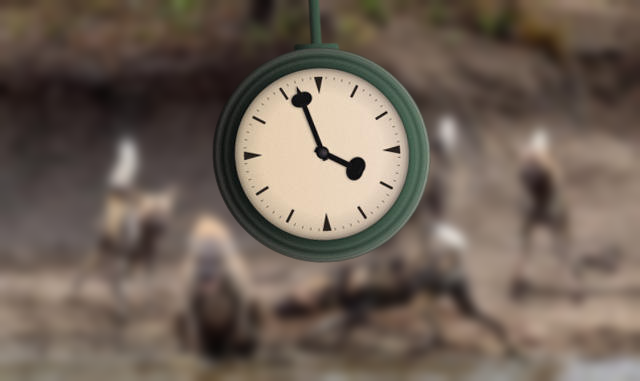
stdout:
h=3 m=57
